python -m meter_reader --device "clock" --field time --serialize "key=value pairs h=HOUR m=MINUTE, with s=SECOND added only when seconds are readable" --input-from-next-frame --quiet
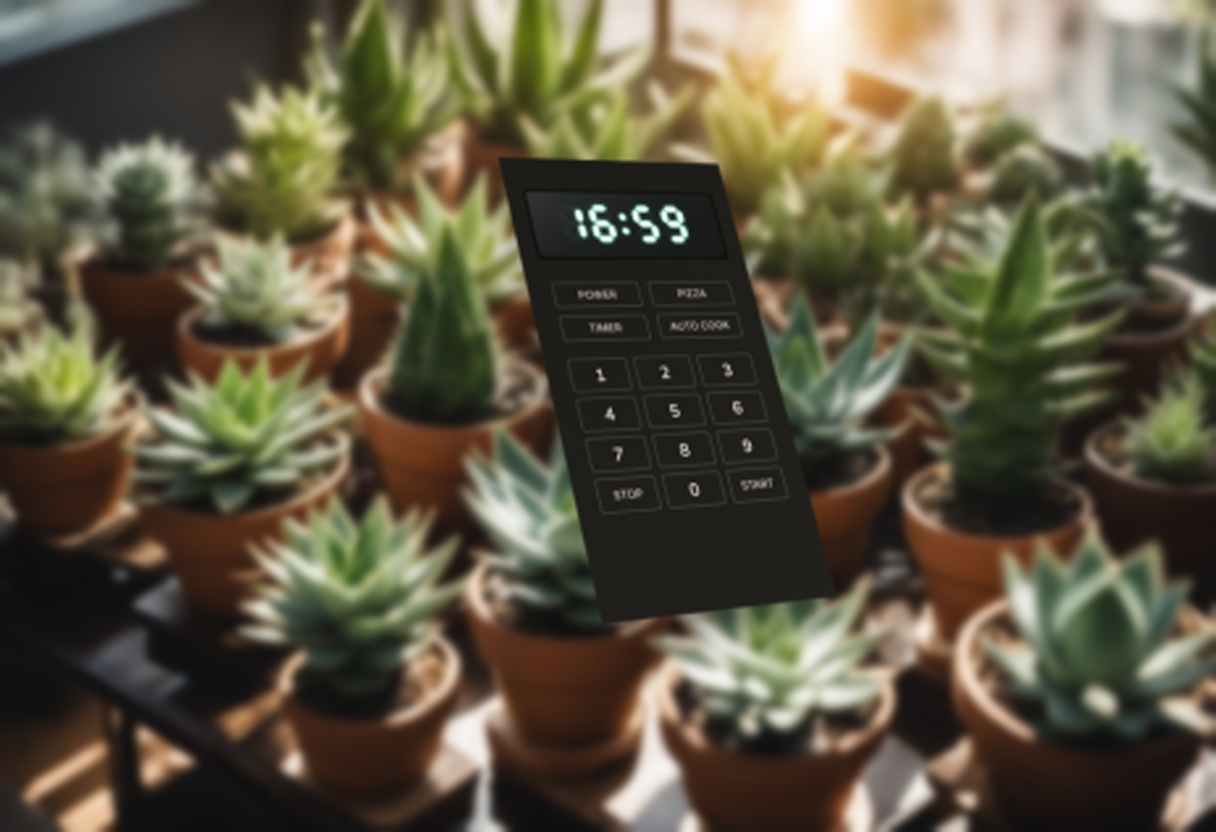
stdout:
h=16 m=59
